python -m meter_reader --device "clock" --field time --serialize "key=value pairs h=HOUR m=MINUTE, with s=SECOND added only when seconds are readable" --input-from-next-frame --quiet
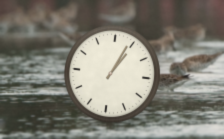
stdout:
h=1 m=4
